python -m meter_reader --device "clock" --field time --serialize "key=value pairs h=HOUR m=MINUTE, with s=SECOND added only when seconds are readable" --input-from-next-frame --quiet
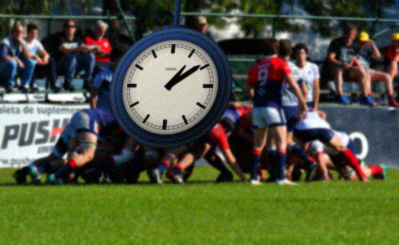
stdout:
h=1 m=9
